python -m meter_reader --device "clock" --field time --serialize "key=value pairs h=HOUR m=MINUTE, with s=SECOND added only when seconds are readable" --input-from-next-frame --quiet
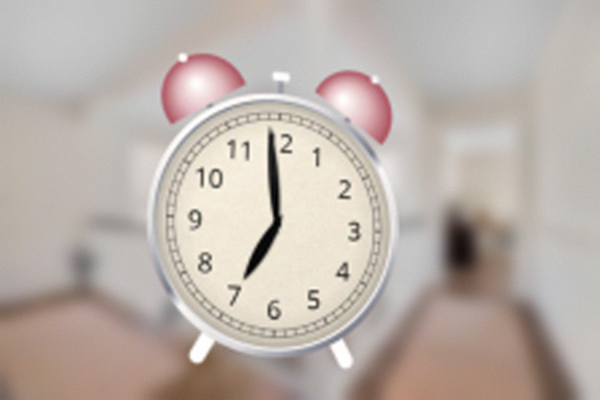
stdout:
h=6 m=59
